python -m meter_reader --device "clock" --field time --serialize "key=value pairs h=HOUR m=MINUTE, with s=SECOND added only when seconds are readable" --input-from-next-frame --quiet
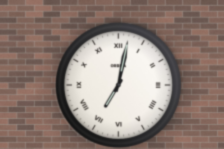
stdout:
h=7 m=2
